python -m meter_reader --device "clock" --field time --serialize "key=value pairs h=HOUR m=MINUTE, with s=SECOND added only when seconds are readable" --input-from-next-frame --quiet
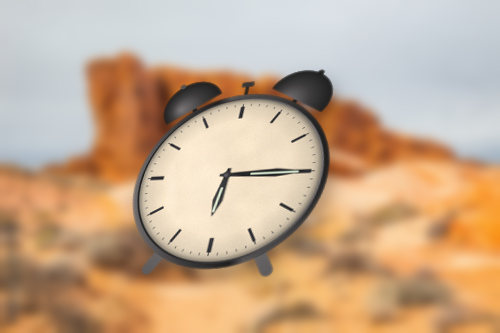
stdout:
h=6 m=15
